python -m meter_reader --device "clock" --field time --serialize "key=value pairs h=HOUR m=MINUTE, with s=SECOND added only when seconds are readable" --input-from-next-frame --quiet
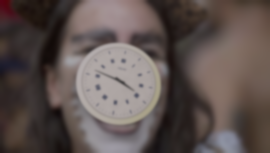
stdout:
h=3 m=47
